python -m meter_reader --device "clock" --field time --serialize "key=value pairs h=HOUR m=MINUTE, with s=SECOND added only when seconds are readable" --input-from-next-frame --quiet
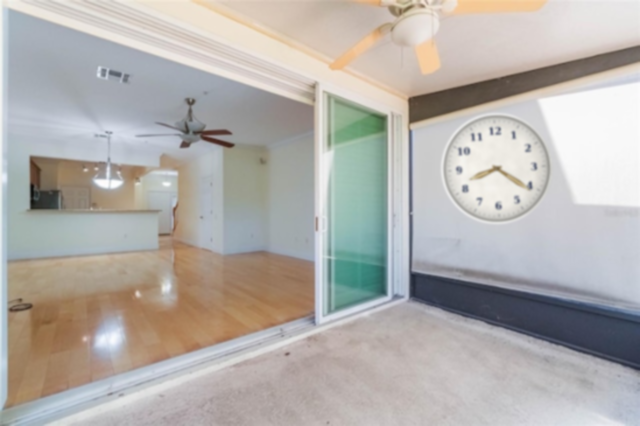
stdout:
h=8 m=21
